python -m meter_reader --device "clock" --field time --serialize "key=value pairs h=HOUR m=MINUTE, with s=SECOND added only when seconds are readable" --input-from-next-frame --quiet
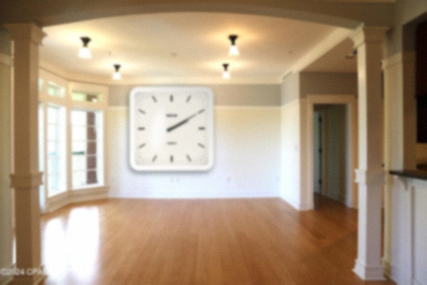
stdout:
h=2 m=10
